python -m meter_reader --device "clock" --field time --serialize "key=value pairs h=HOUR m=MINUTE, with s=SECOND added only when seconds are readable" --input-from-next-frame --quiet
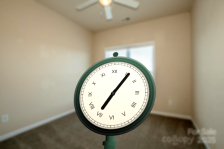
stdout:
h=7 m=6
